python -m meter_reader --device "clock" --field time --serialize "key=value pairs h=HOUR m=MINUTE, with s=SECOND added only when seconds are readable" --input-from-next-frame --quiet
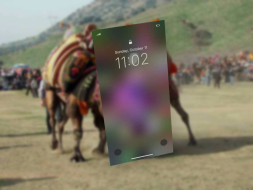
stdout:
h=11 m=2
